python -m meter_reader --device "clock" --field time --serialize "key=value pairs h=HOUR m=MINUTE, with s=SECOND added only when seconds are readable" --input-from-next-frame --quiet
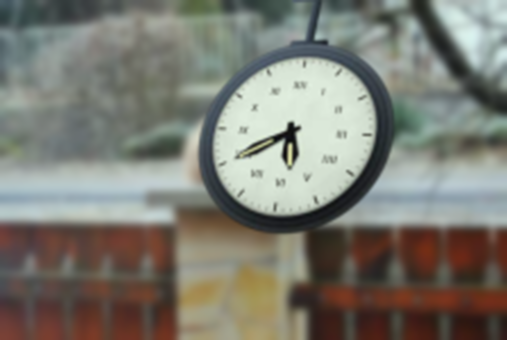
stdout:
h=5 m=40
